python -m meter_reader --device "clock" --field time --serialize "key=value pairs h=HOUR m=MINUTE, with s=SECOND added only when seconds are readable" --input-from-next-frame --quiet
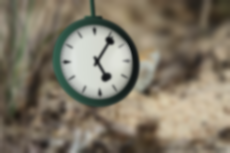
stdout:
h=5 m=6
